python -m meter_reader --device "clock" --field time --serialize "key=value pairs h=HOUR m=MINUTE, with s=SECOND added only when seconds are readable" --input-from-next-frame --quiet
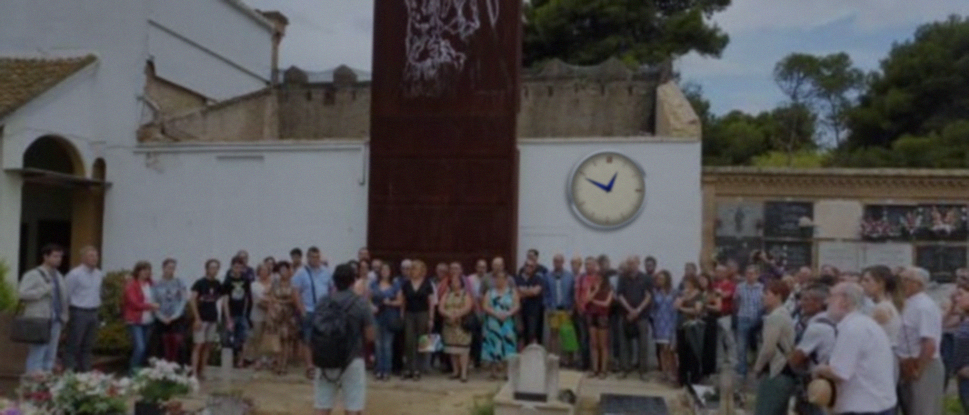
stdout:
h=12 m=49
